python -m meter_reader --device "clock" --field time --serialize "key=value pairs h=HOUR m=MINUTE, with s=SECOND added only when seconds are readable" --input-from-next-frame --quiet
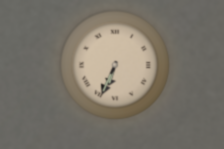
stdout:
h=6 m=34
